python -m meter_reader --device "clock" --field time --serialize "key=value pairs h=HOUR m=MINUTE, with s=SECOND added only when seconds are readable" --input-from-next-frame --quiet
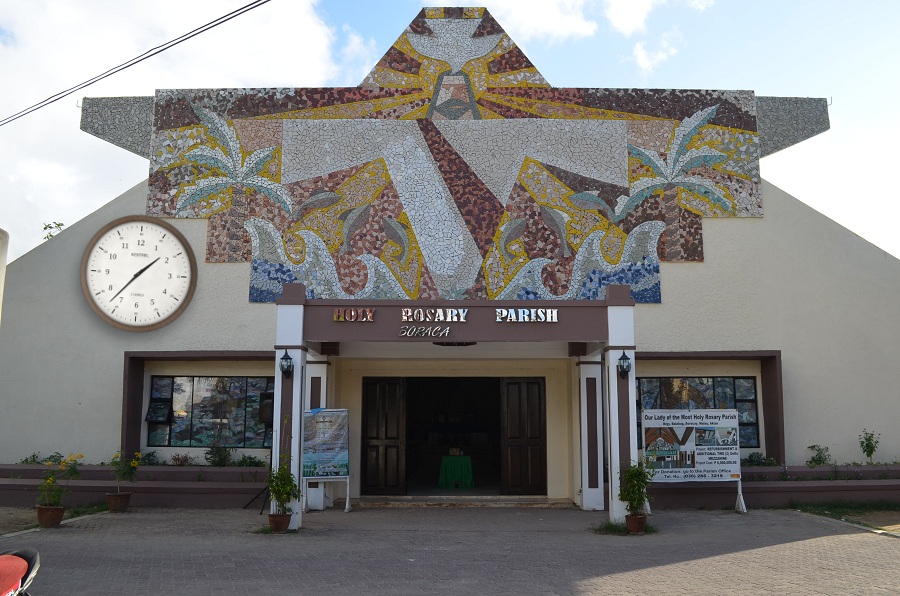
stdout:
h=1 m=37
